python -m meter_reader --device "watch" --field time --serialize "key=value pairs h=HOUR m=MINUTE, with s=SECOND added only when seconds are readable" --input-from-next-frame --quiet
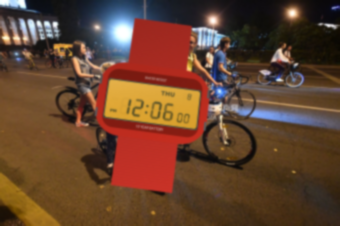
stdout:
h=12 m=6
